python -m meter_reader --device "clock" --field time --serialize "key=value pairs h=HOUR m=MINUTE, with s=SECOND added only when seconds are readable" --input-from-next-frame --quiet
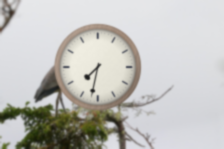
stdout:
h=7 m=32
